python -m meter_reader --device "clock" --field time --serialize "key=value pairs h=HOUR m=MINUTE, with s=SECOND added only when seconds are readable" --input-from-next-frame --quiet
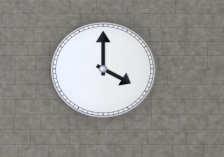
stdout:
h=4 m=0
